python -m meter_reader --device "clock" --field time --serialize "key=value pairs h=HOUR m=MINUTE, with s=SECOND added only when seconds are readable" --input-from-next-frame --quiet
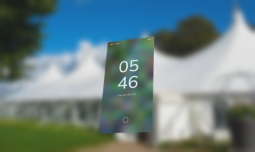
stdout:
h=5 m=46
